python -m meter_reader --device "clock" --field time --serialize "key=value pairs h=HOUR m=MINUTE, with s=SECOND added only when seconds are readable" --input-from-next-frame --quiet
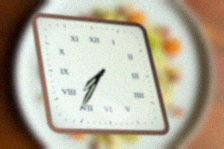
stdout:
h=7 m=36
